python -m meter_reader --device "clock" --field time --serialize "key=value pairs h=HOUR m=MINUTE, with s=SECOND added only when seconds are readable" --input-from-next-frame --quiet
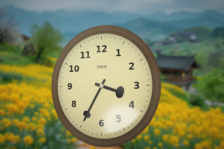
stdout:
h=3 m=35
